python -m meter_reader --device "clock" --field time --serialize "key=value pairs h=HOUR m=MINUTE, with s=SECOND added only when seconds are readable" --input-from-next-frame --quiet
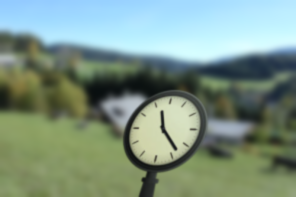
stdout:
h=11 m=23
